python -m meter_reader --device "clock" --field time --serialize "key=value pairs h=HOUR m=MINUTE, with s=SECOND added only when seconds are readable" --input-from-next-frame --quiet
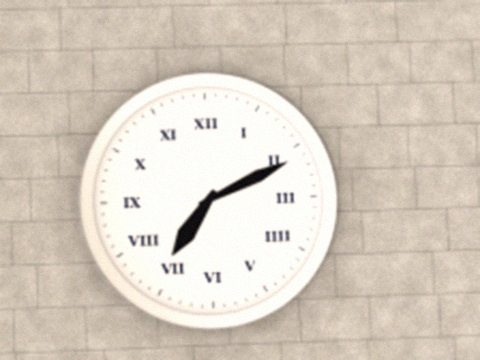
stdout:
h=7 m=11
